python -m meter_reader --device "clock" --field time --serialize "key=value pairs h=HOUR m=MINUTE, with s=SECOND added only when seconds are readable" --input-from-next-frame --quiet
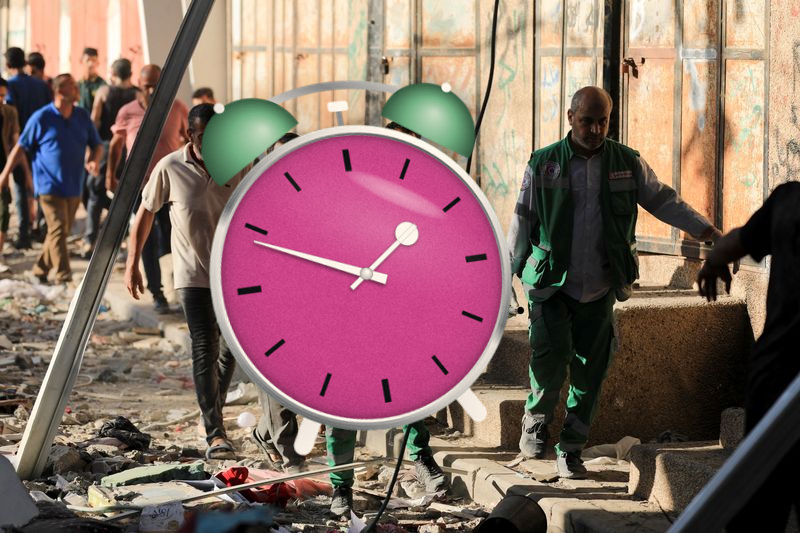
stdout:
h=1 m=49
